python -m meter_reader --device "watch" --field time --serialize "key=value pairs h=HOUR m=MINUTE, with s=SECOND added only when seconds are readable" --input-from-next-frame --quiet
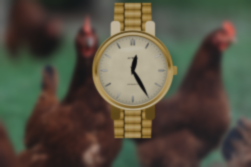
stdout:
h=12 m=25
